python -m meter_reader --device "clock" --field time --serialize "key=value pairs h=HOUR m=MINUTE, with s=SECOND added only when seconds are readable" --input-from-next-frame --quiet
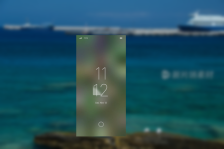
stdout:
h=11 m=12
